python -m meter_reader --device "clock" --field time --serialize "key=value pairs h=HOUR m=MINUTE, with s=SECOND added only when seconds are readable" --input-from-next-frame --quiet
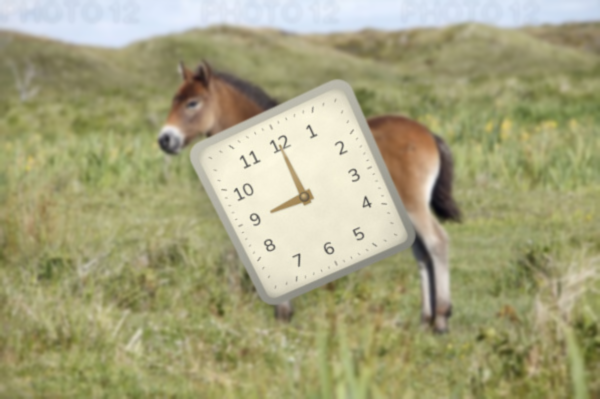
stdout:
h=9 m=0
